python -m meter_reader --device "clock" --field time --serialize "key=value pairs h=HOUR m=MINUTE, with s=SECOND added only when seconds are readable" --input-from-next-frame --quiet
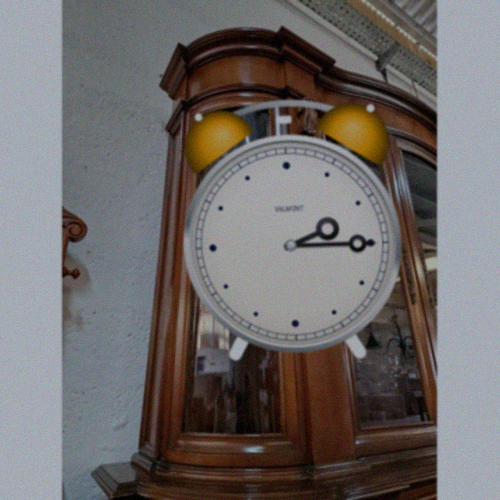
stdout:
h=2 m=15
